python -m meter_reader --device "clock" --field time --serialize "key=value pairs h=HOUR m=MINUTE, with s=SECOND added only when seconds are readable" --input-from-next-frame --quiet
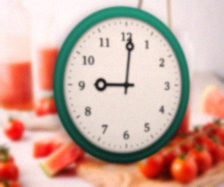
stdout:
h=9 m=1
